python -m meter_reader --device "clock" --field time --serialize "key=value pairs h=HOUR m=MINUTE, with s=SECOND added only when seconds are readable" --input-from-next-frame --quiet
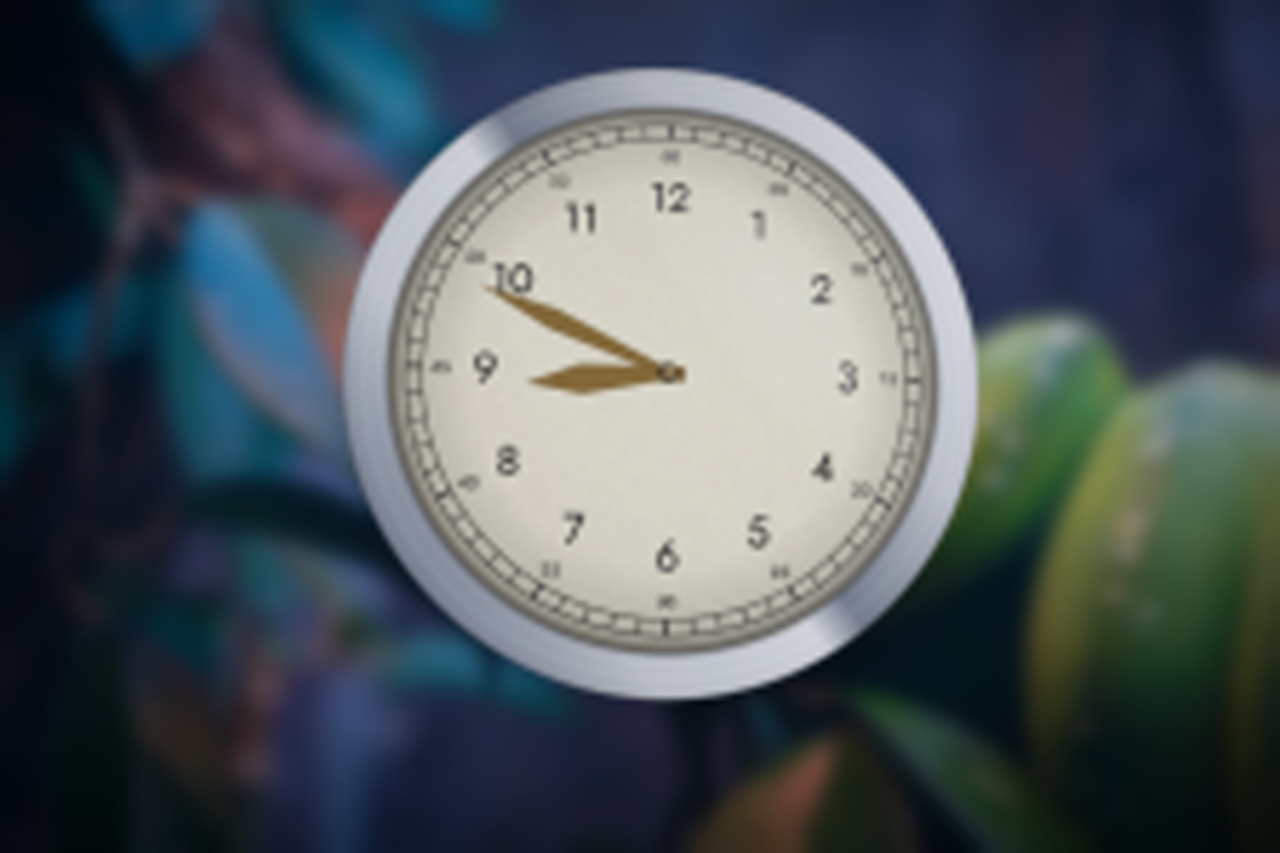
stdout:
h=8 m=49
